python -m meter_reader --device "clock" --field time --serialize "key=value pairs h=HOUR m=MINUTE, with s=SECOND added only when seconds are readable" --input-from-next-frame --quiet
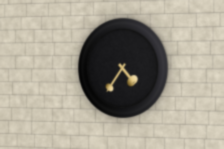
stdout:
h=4 m=36
